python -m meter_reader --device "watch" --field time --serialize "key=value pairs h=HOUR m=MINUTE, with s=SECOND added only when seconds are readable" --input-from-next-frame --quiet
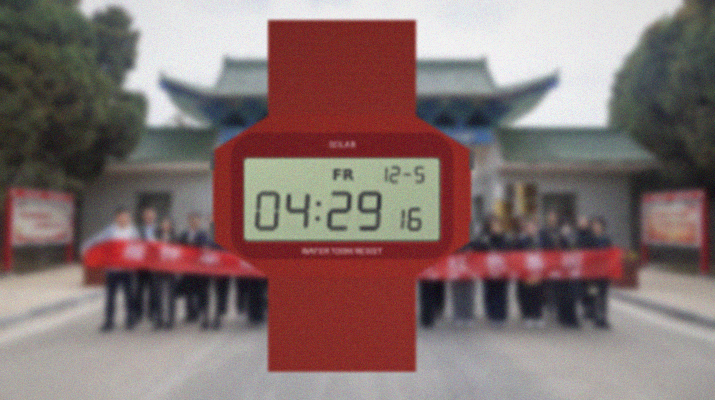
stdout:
h=4 m=29 s=16
